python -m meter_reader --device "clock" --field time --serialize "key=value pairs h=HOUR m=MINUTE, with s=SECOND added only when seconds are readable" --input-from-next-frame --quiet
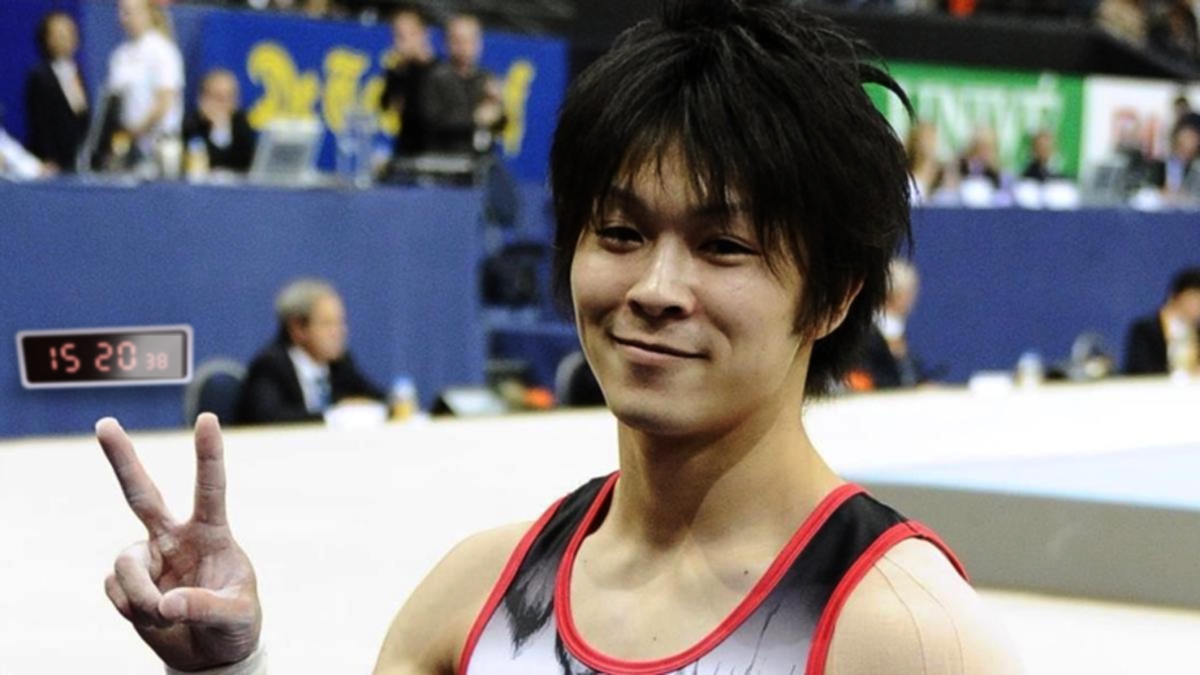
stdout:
h=15 m=20
